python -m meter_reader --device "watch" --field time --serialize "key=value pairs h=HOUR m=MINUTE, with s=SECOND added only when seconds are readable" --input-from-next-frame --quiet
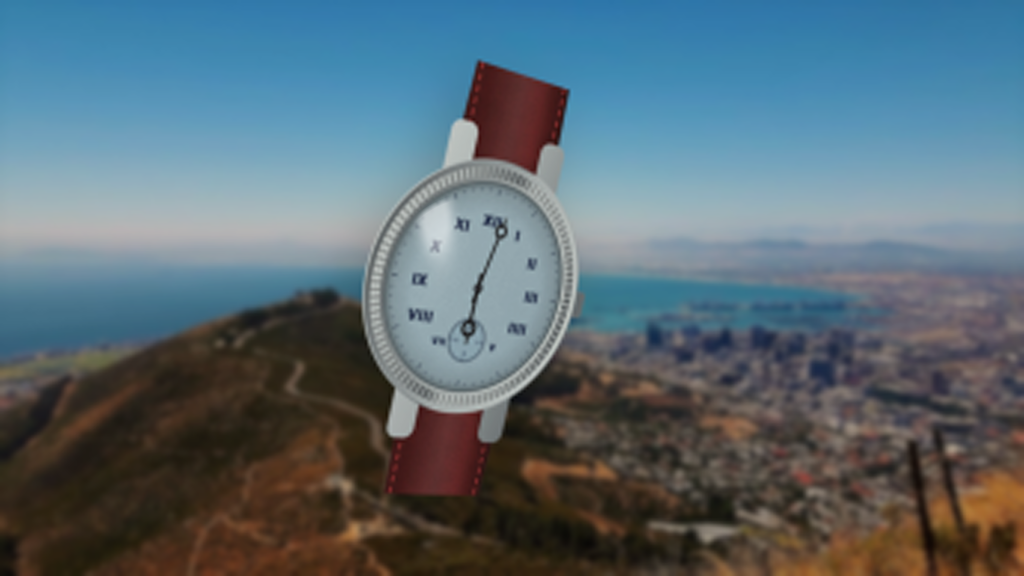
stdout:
h=6 m=2
